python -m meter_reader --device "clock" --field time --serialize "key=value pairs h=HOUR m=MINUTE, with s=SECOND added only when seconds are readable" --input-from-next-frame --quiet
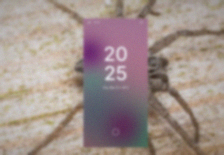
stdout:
h=20 m=25
